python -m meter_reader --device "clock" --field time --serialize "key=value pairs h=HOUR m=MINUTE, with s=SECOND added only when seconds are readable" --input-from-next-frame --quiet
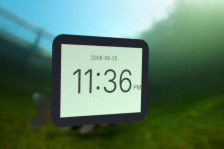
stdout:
h=11 m=36
